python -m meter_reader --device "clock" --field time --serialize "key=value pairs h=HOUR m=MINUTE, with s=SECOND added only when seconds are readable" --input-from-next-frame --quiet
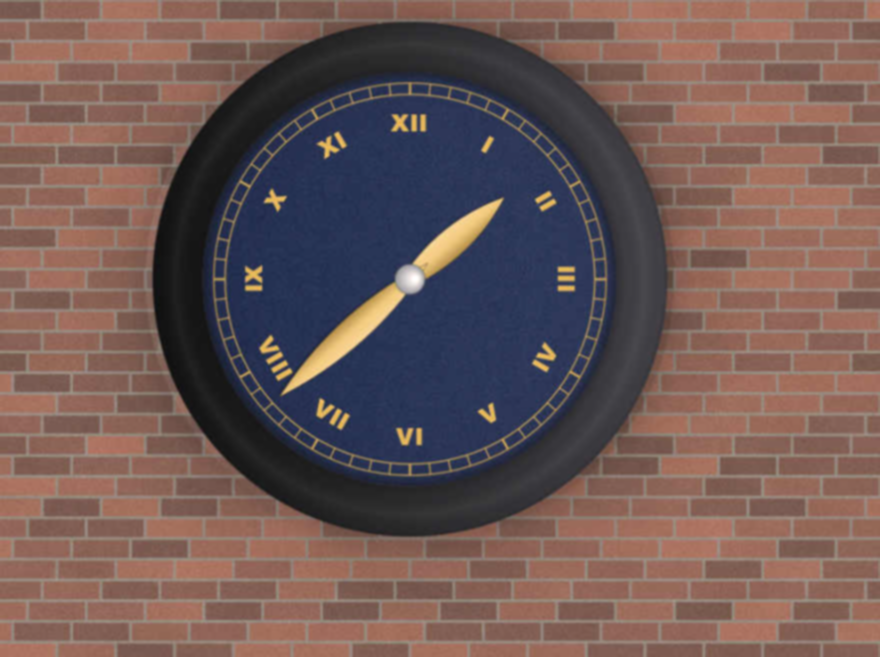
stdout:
h=1 m=38
